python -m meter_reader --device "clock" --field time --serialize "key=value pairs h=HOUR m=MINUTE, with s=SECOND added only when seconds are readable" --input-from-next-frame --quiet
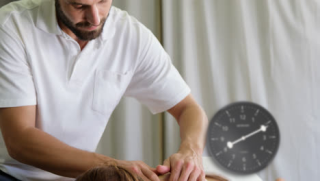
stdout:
h=8 m=11
